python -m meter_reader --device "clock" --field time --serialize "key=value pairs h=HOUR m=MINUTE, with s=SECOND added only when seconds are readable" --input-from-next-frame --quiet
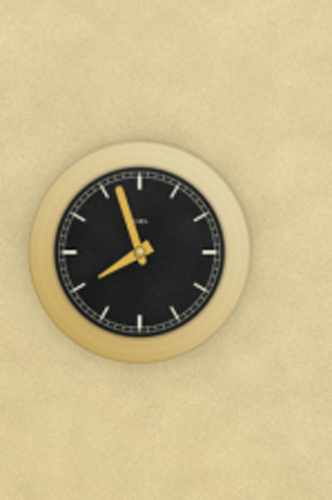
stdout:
h=7 m=57
